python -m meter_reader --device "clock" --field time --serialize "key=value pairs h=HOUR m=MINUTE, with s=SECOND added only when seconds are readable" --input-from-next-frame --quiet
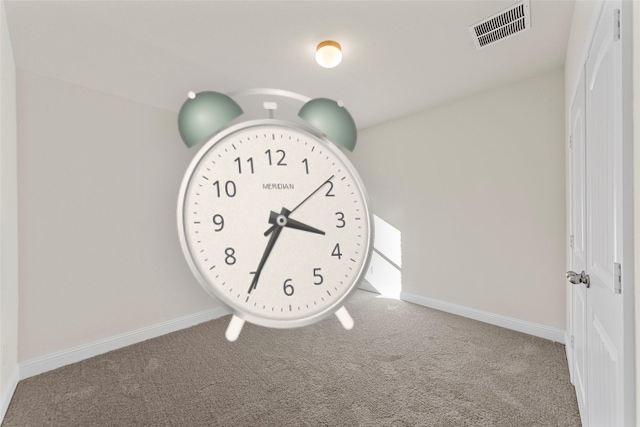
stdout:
h=3 m=35 s=9
